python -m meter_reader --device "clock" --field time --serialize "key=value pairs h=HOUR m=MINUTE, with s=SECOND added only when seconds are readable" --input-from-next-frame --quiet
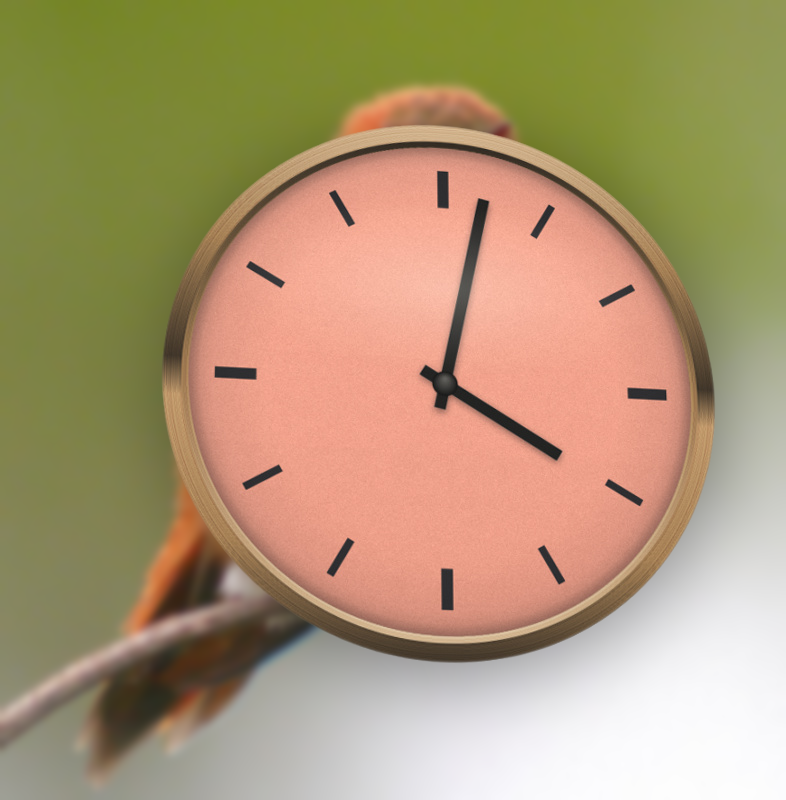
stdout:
h=4 m=2
